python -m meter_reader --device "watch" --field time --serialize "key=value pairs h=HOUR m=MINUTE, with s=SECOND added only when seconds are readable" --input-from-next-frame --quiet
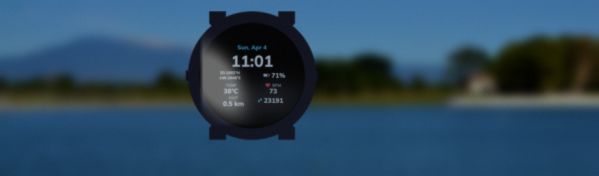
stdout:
h=11 m=1
